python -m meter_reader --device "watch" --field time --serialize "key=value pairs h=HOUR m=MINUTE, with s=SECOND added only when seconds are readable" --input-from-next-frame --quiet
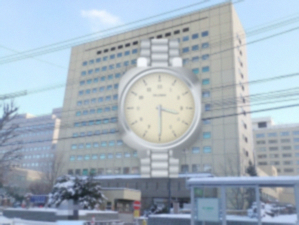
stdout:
h=3 m=30
